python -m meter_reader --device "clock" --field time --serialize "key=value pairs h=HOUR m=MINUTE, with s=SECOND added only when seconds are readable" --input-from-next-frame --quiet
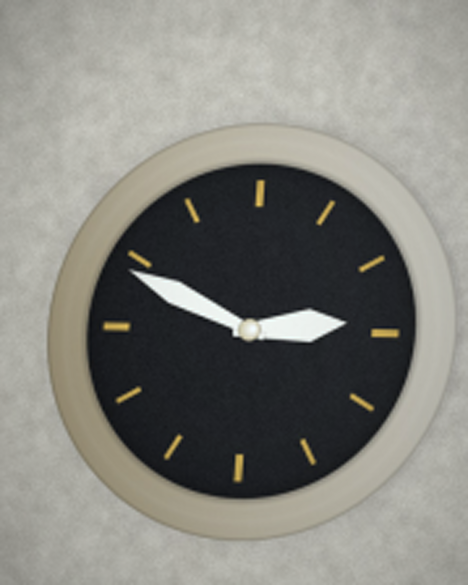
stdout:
h=2 m=49
